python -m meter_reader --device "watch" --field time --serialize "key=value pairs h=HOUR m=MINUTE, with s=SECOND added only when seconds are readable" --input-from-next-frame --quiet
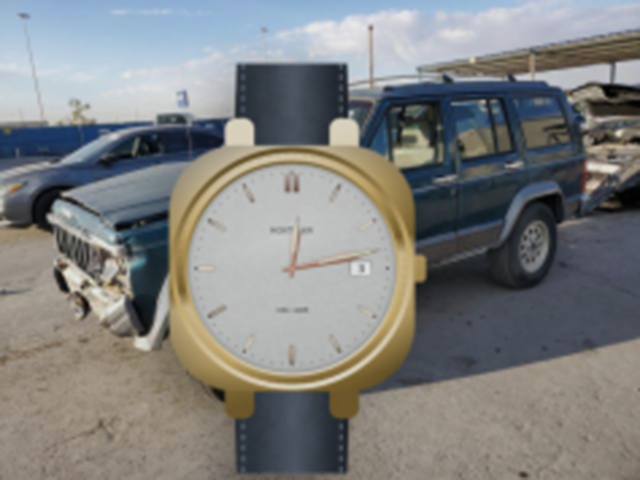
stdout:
h=12 m=13
